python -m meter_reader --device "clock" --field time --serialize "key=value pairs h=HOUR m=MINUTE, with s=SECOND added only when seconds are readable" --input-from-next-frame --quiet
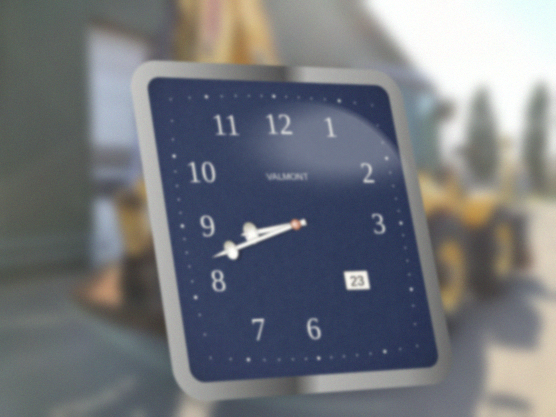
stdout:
h=8 m=42
